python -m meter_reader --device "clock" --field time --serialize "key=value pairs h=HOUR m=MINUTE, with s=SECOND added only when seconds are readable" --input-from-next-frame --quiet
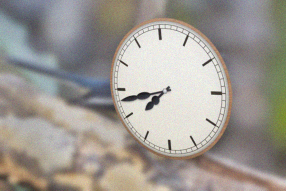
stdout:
h=7 m=43
